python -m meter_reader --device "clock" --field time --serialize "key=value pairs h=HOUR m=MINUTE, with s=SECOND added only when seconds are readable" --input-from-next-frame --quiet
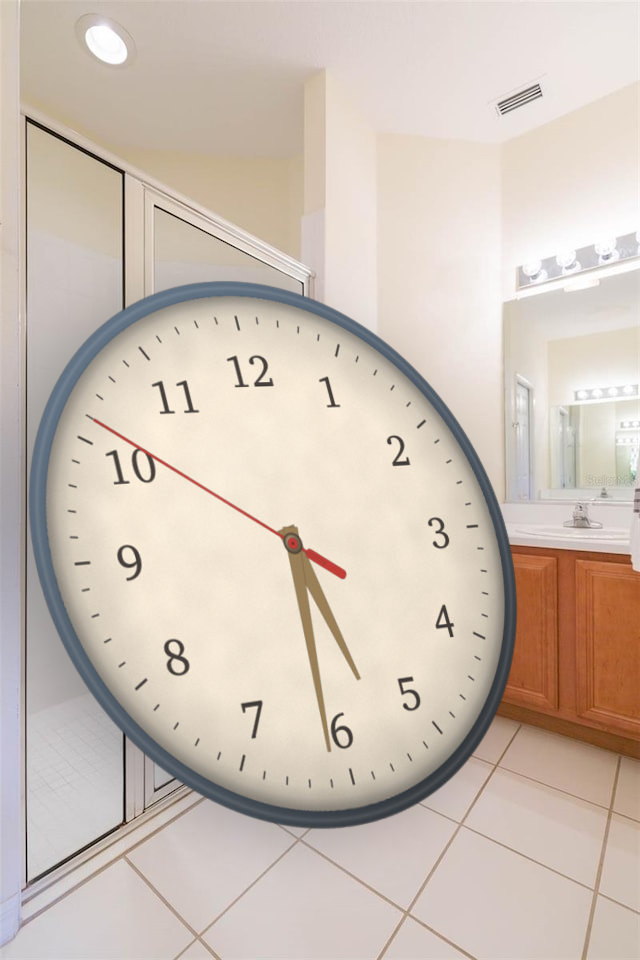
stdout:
h=5 m=30 s=51
